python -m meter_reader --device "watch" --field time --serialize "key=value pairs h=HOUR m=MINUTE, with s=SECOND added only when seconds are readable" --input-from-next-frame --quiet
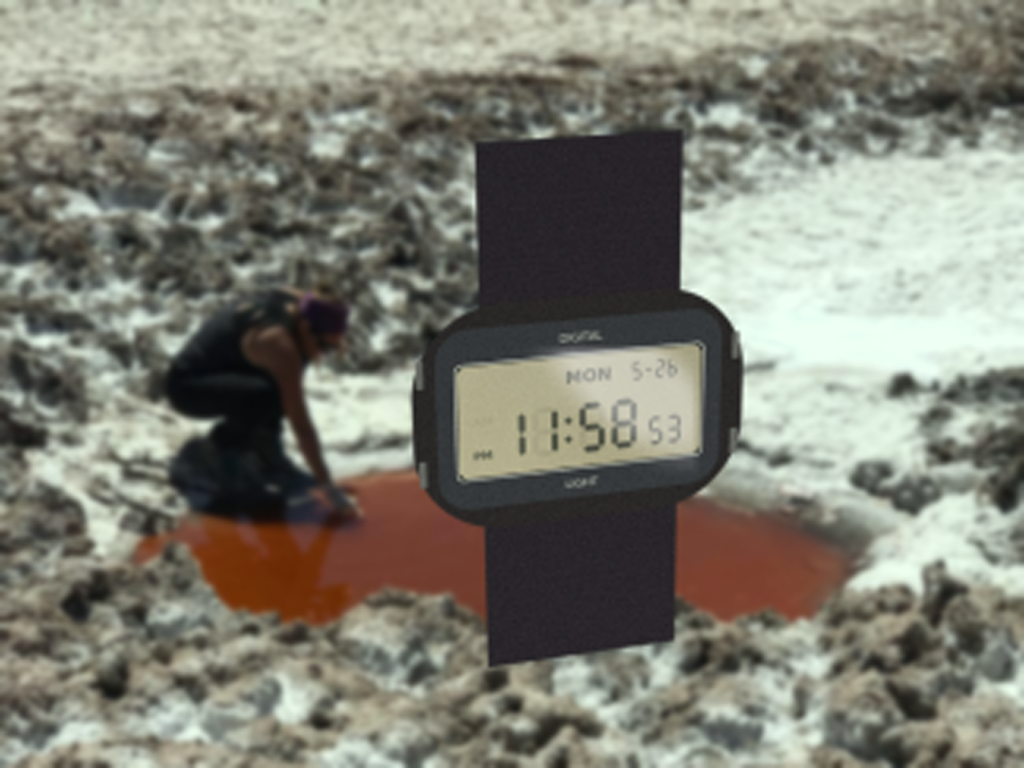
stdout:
h=11 m=58 s=53
